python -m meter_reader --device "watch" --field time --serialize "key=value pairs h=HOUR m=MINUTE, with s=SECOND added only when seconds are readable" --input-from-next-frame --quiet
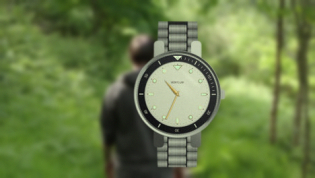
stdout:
h=10 m=34
